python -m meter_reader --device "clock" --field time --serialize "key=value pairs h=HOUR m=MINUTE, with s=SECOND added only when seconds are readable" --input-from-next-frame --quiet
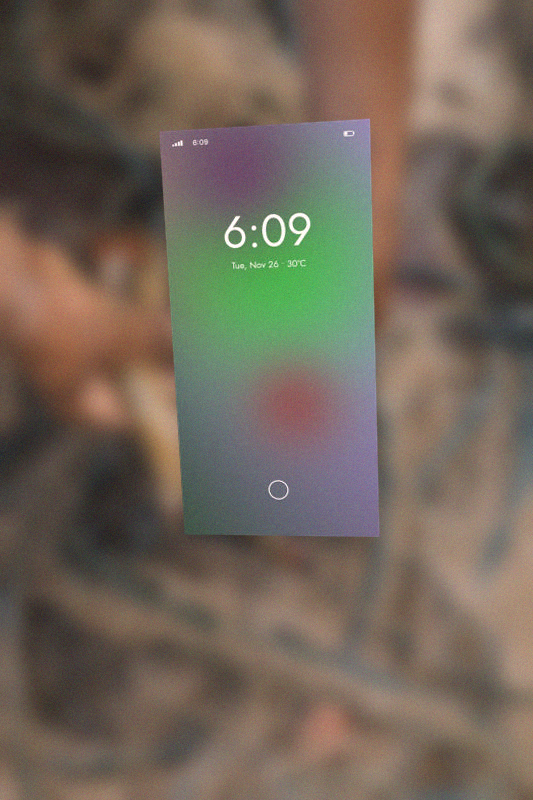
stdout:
h=6 m=9
